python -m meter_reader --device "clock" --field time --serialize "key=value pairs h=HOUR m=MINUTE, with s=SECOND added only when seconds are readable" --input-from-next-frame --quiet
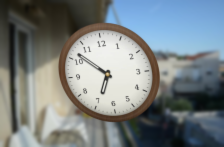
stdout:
h=6 m=52
